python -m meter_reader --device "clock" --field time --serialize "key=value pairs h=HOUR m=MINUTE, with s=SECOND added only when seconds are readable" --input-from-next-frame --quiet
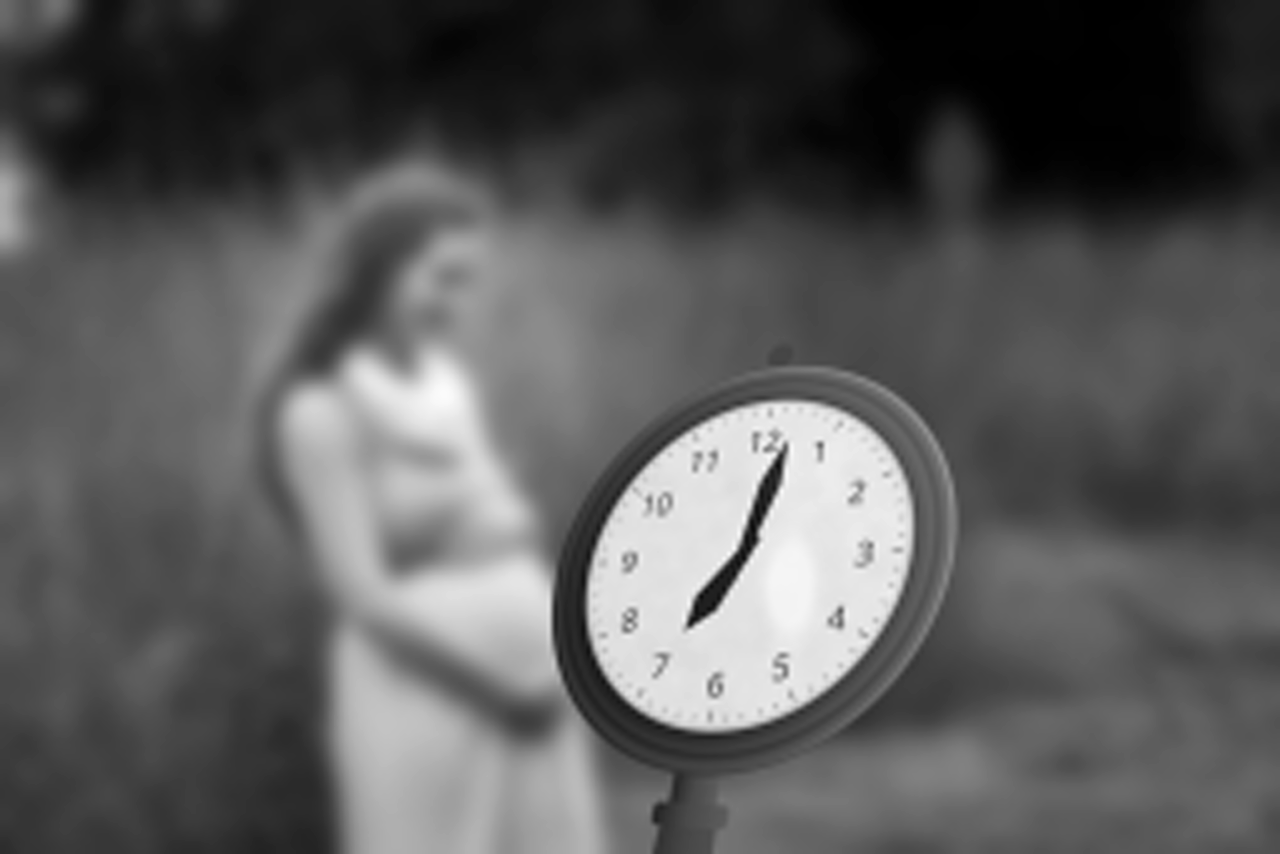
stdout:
h=7 m=2
